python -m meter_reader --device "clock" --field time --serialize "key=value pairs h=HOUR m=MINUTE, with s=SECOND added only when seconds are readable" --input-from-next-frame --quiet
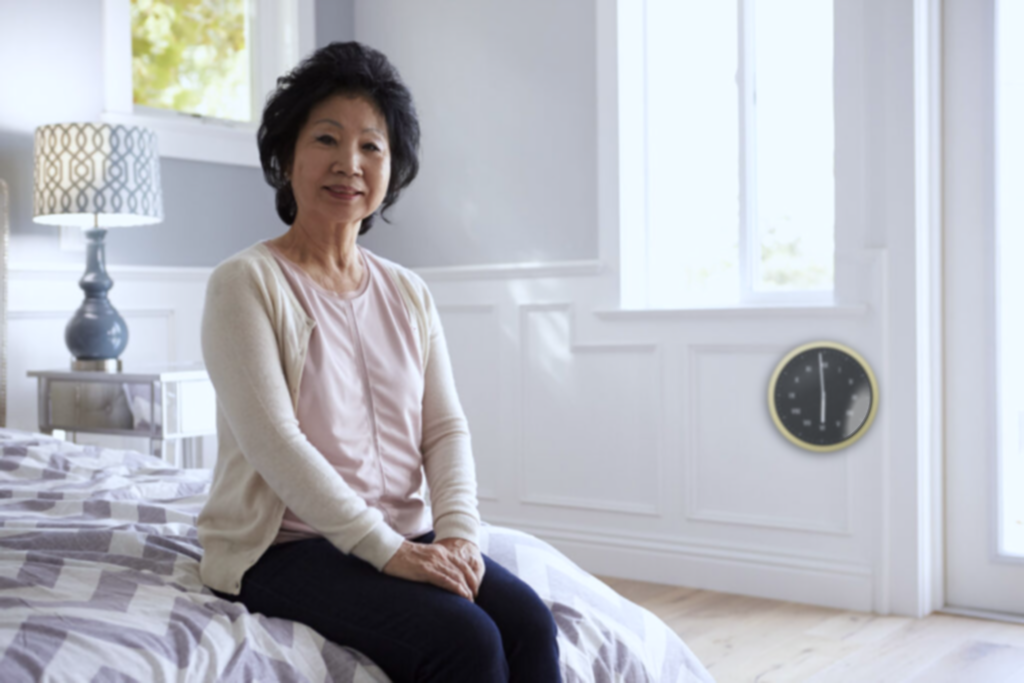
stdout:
h=5 m=59
